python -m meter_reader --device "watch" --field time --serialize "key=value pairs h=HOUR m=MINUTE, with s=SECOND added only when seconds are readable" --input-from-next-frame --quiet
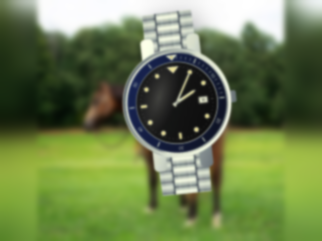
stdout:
h=2 m=5
